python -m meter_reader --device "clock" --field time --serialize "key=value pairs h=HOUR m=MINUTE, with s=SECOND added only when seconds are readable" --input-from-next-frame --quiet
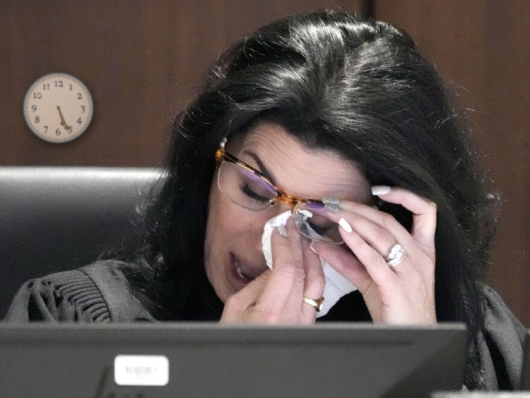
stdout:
h=5 m=26
